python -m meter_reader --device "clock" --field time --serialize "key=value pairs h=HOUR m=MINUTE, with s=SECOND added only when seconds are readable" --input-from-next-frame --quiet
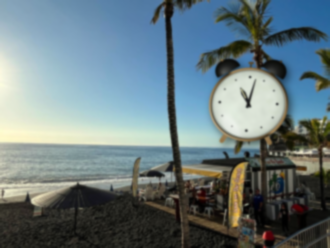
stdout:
h=11 m=2
